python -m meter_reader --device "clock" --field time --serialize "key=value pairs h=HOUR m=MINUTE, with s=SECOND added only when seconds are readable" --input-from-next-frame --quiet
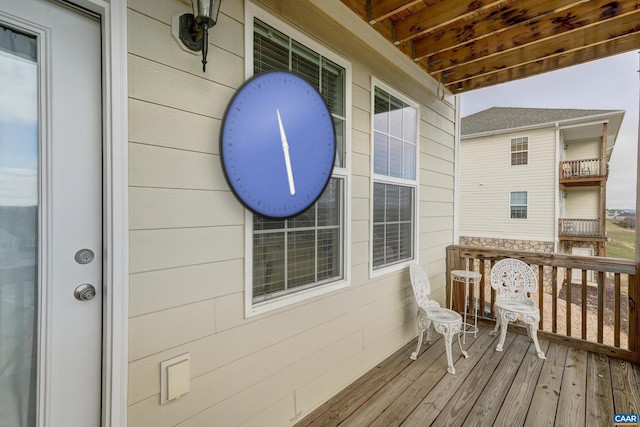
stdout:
h=11 m=28
